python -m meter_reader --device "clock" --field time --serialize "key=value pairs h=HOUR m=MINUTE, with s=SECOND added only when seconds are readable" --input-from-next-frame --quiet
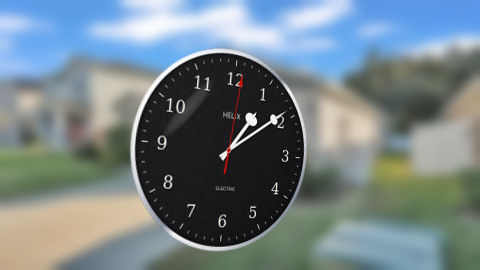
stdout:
h=1 m=9 s=1
